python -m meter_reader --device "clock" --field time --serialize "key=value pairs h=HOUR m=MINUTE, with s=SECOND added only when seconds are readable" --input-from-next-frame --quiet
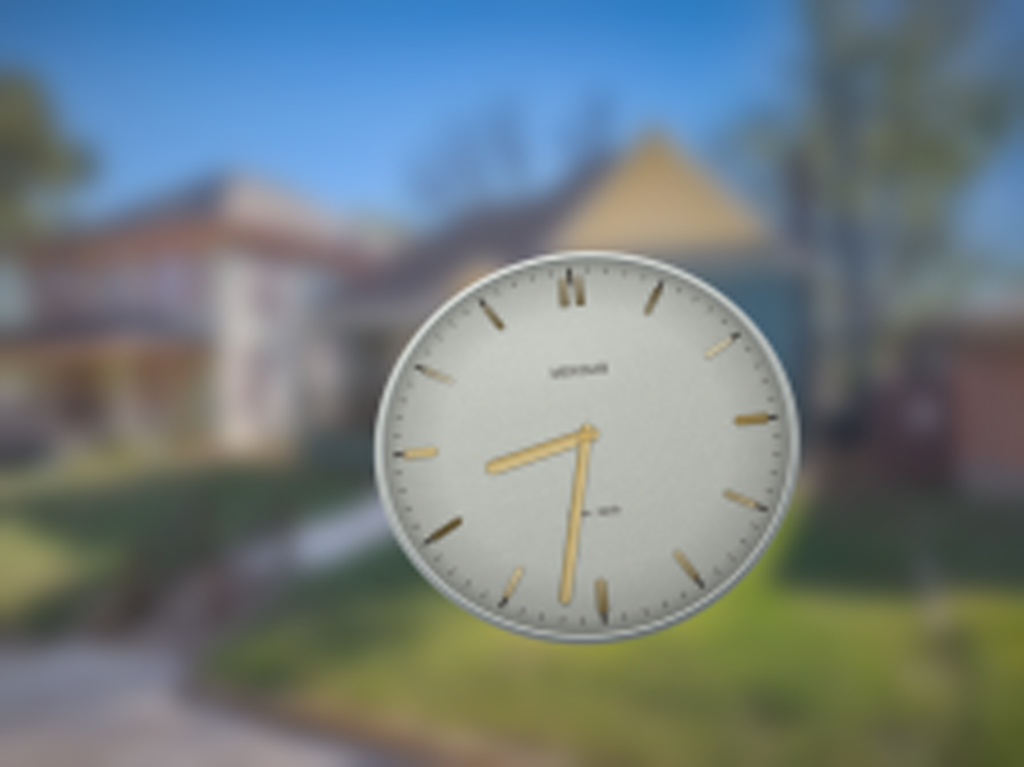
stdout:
h=8 m=32
